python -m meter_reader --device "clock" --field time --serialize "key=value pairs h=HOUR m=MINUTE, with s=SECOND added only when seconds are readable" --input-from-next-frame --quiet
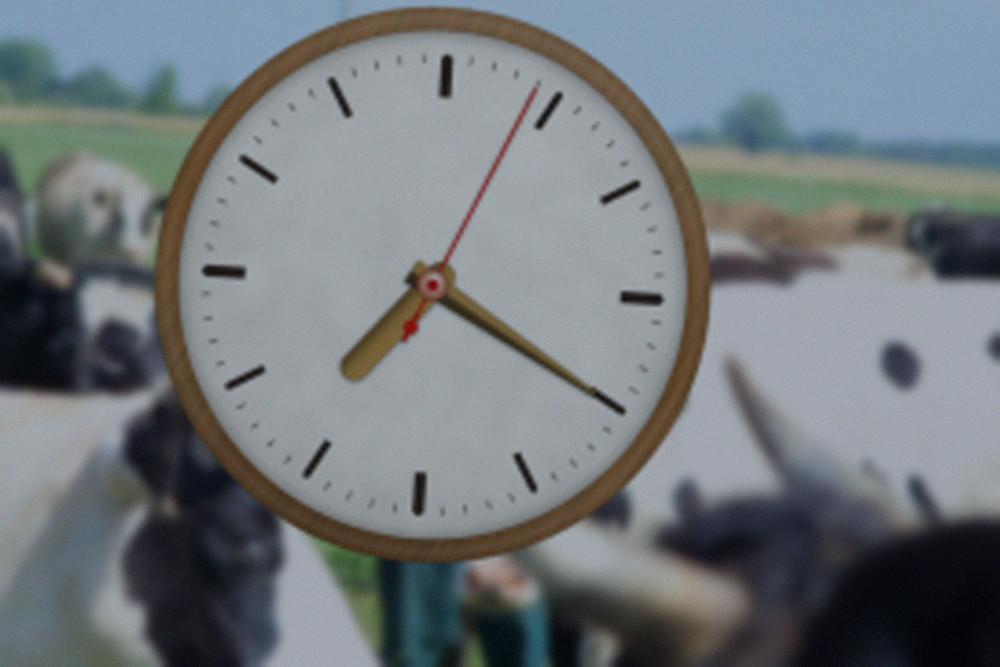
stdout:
h=7 m=20 s=4
